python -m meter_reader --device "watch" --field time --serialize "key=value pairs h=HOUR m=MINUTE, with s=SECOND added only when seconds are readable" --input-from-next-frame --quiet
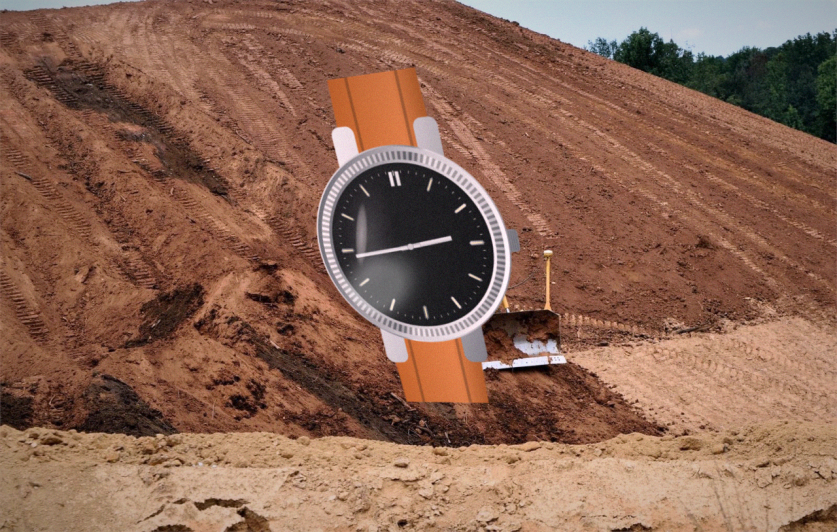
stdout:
h=2 m=44
